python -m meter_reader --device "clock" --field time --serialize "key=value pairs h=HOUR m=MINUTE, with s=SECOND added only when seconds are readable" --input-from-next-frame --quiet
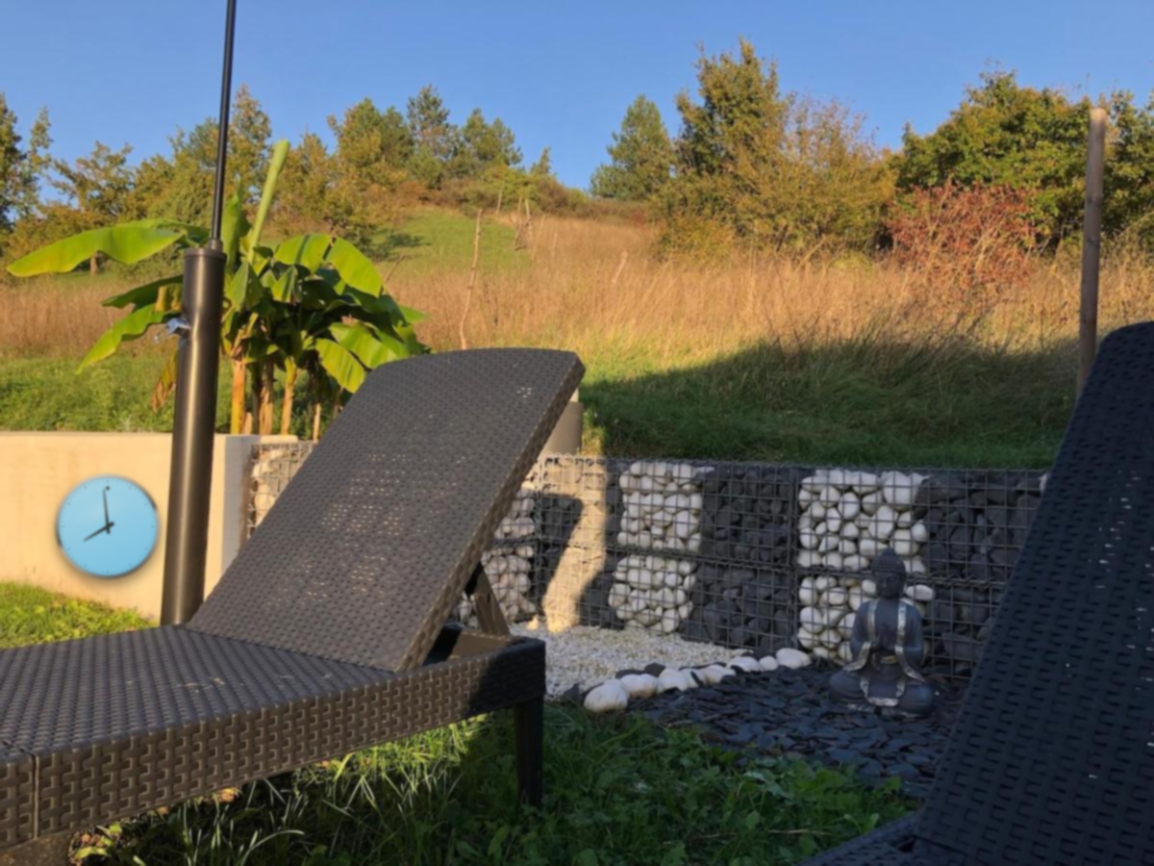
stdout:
h=7 m=59
